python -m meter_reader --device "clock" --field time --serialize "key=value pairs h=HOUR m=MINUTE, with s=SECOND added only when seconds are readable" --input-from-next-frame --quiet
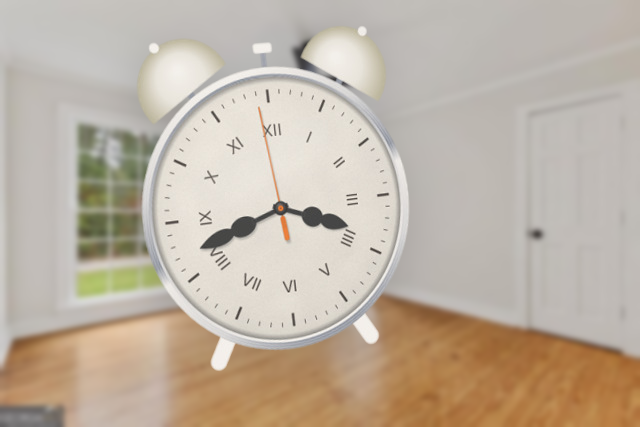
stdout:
h=3 m=41 s=59
